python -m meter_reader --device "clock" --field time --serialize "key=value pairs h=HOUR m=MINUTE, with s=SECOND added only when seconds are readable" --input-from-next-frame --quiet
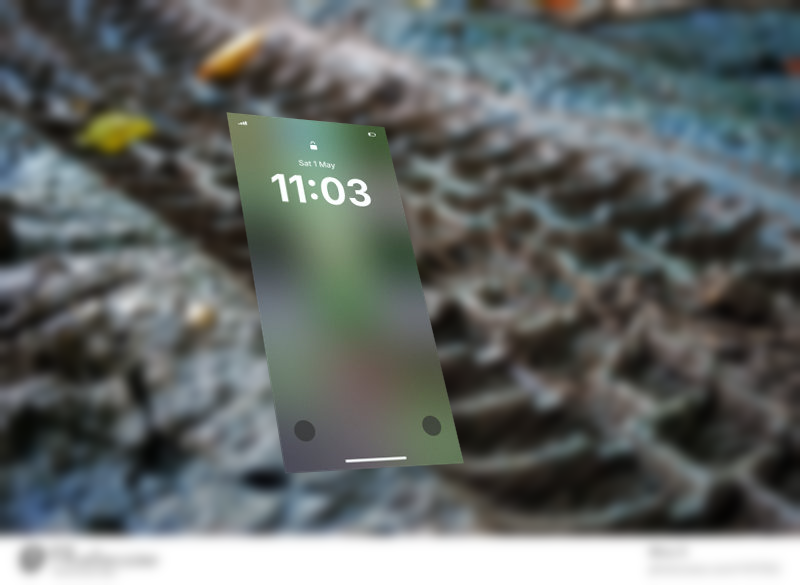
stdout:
h=11 m=3
